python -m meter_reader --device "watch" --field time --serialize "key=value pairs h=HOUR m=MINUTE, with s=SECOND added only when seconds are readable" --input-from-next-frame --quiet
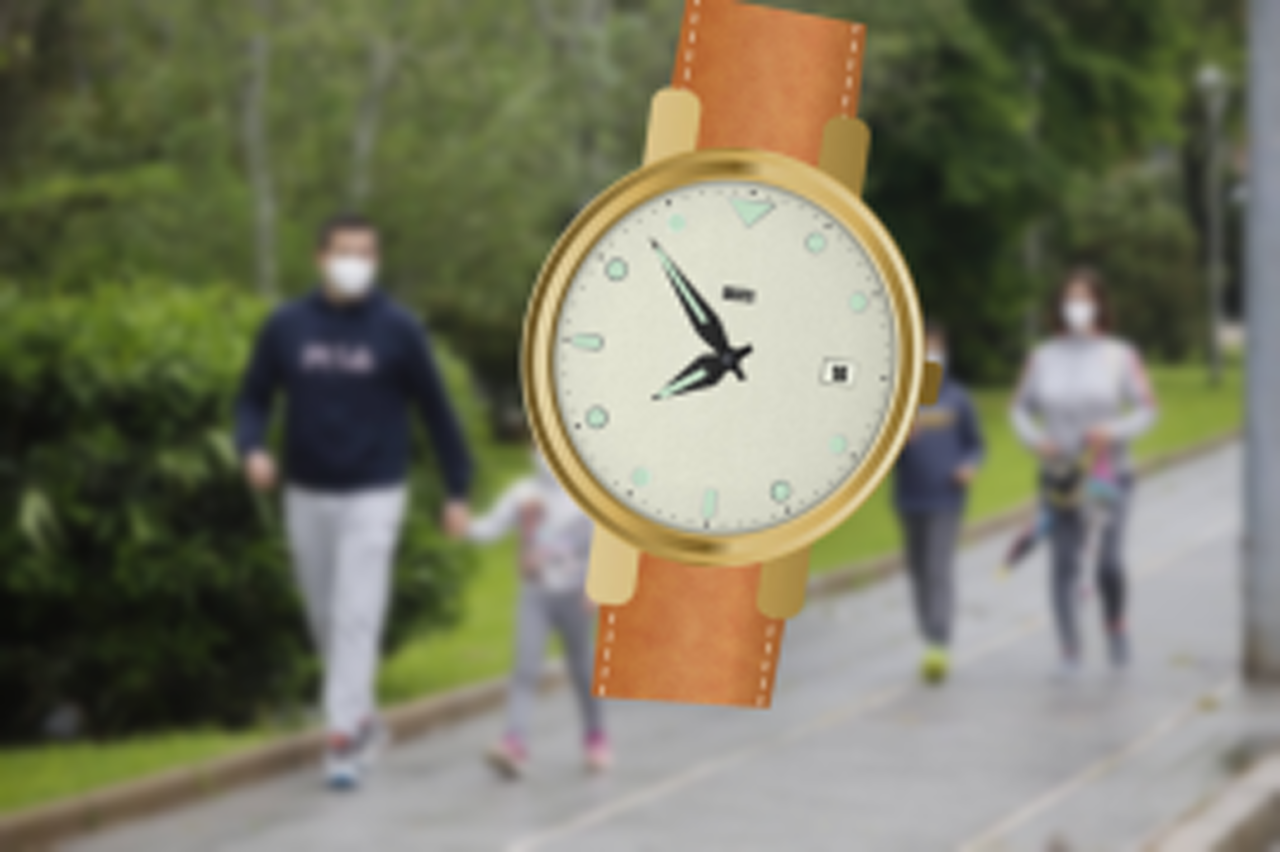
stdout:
h=7 m=53
